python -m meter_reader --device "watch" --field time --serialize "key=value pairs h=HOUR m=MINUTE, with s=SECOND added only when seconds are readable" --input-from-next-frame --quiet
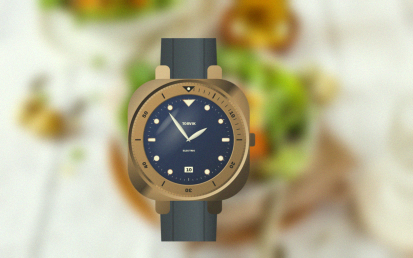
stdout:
h=1 m=54
